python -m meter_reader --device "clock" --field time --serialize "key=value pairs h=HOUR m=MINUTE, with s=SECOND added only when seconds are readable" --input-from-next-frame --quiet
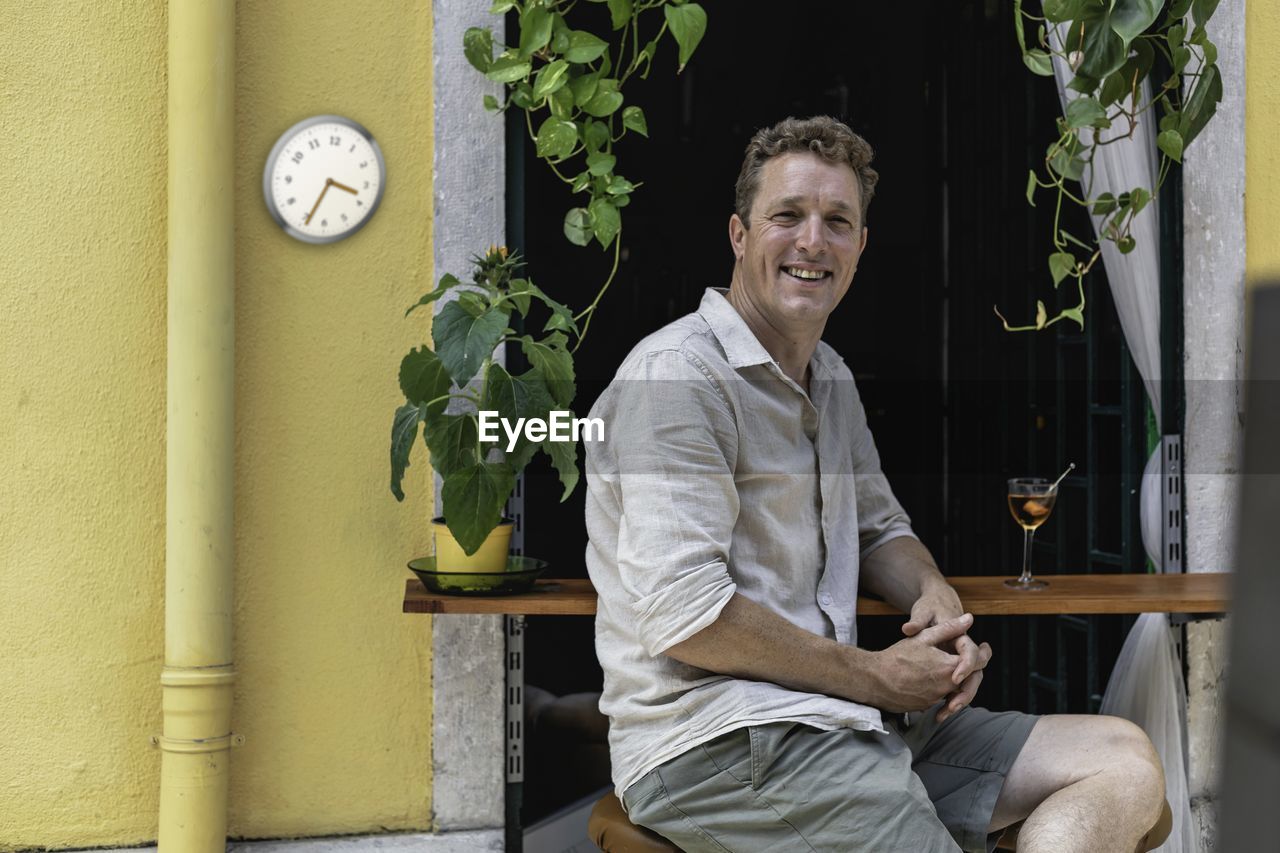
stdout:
h=3 m=34
